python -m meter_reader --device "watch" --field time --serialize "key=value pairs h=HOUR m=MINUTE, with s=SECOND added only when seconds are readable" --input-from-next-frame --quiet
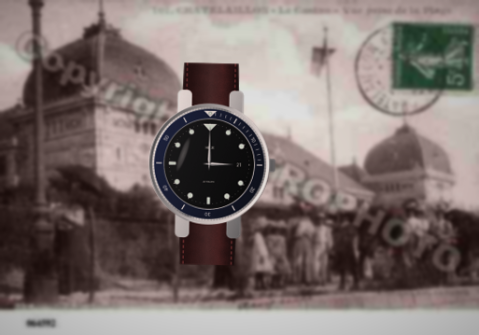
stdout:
h=3 m=0
